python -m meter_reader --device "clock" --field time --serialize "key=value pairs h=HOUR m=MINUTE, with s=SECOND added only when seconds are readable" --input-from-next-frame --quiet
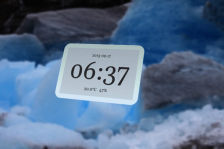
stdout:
h=6 m=37
